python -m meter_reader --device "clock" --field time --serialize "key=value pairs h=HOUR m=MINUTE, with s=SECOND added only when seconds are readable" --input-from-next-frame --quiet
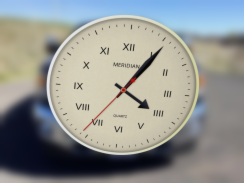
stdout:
h=4 m=5 s=36
